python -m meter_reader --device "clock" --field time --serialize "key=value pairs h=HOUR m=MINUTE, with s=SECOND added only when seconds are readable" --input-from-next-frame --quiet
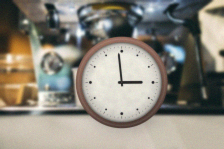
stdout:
h=2 m=59
